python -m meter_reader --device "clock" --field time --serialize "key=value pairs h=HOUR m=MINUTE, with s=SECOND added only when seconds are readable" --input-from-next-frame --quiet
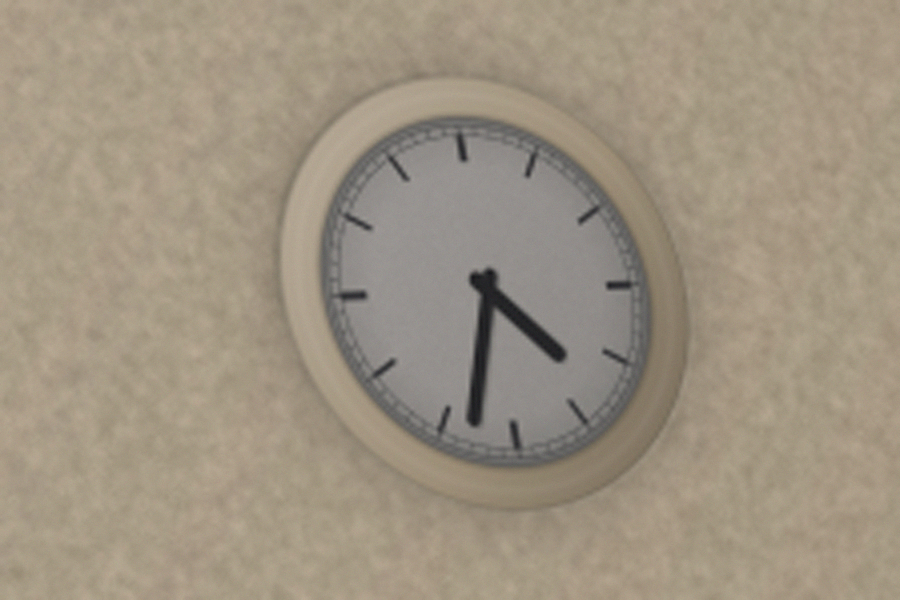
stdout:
h=4 m=33
